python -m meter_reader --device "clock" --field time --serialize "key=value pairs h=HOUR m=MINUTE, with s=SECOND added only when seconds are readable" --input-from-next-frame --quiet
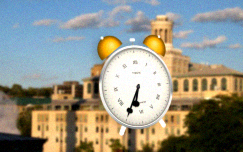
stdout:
h=6 m=35
